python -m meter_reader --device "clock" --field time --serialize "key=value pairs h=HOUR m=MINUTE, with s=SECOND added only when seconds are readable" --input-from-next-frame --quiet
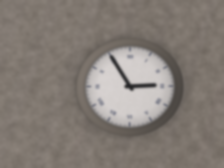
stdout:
h=2 m=55
